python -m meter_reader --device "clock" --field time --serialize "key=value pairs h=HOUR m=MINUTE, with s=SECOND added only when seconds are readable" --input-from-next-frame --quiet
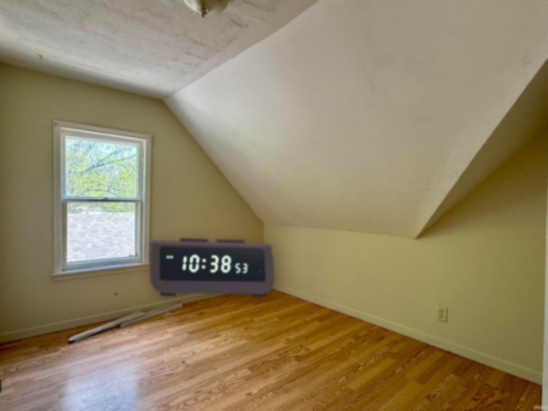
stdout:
h=10 m=38
